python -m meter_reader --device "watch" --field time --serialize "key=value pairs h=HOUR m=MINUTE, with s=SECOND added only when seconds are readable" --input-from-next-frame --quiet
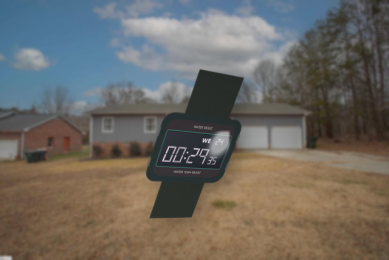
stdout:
h=0 m=29 s=35
